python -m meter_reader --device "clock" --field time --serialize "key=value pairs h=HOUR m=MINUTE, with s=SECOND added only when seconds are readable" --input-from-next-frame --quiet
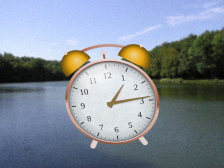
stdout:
h=1 m=14
